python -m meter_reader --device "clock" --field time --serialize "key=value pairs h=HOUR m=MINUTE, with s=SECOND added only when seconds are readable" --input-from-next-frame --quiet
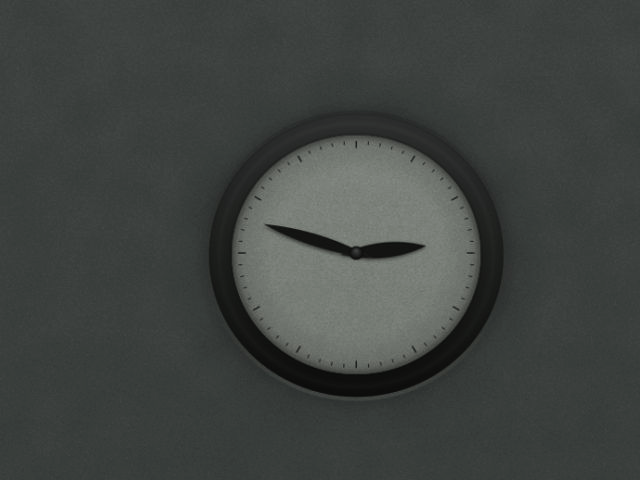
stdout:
h=2 m=48
